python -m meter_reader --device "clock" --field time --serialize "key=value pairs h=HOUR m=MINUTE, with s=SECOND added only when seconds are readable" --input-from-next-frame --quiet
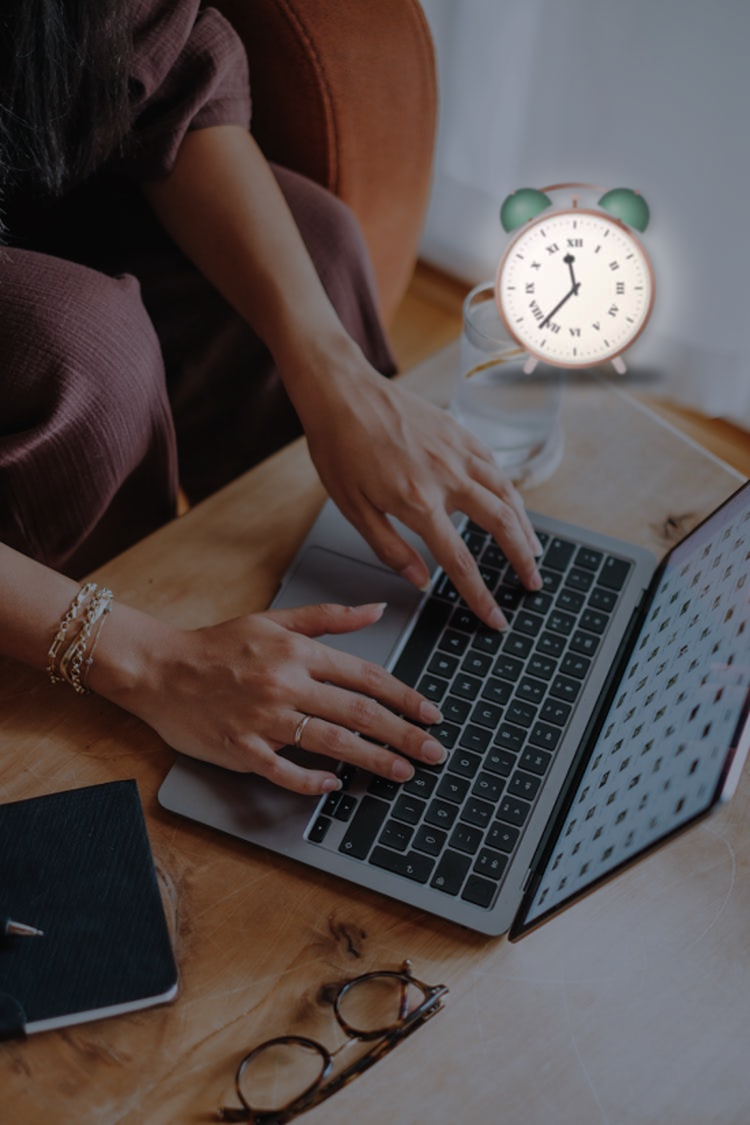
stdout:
h=11 m=37
